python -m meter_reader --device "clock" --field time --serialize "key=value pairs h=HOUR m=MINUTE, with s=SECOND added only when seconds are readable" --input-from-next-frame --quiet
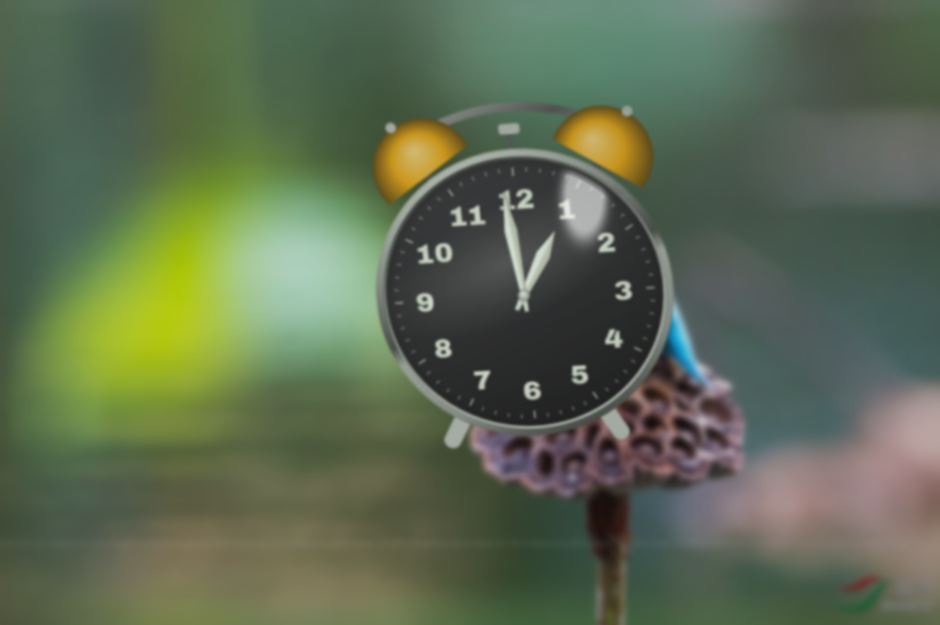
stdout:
h=12 m=59
